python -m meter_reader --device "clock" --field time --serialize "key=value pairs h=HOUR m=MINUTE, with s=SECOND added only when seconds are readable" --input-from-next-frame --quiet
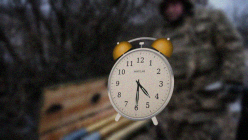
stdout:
h=4 m=30
